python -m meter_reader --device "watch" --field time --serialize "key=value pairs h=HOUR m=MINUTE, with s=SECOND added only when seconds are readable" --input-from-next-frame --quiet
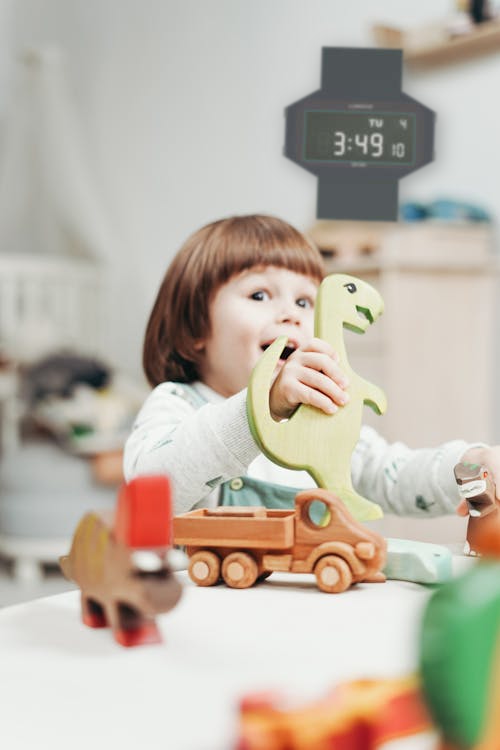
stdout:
h=3 m=49 s=10
